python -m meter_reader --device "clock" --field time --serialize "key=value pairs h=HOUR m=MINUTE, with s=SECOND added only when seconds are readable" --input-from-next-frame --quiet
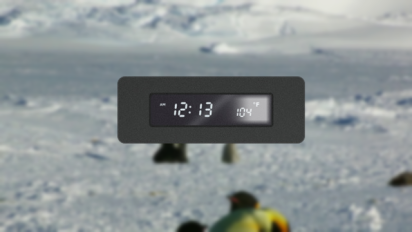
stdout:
h=12 m=13
